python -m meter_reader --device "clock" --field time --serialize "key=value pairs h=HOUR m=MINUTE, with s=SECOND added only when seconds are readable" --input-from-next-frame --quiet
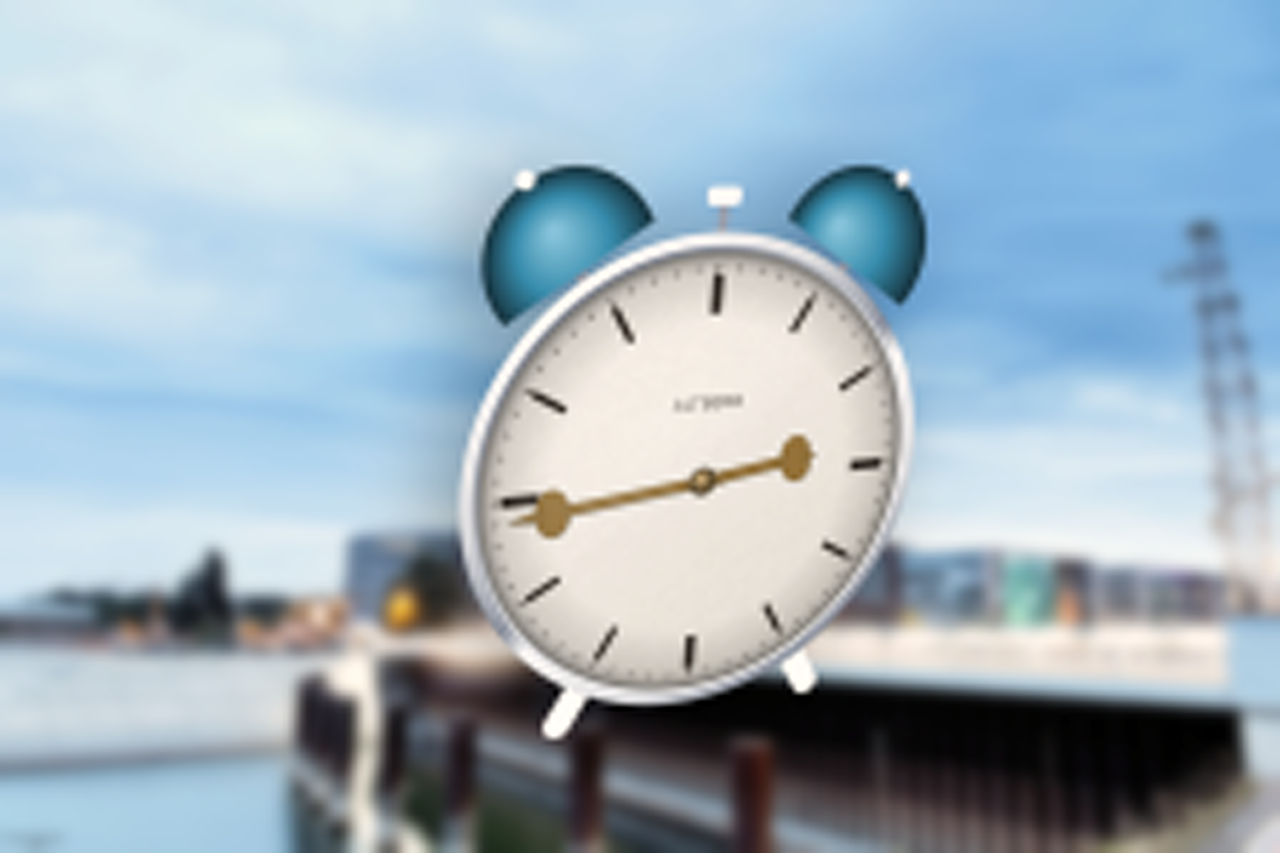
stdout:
h=2 m=44
